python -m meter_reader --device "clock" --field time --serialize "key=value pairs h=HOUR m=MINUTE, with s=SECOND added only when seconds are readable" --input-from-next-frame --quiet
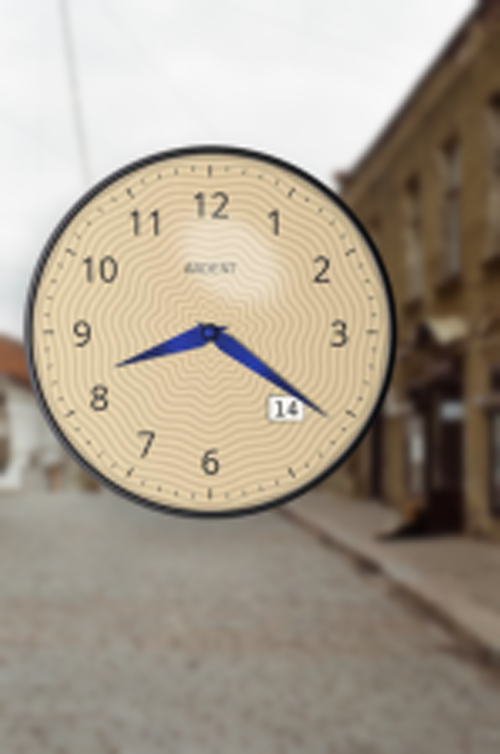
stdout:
h=8 m=21
